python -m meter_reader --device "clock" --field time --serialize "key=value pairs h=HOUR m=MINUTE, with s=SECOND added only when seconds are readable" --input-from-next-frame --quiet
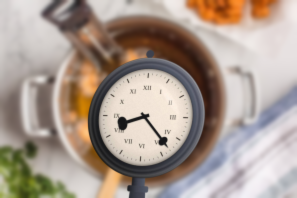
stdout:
h=8 m=23
